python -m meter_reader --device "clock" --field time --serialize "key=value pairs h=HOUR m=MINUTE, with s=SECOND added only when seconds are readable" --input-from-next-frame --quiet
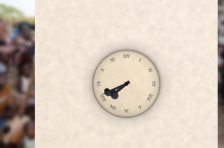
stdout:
h=7 m=41
